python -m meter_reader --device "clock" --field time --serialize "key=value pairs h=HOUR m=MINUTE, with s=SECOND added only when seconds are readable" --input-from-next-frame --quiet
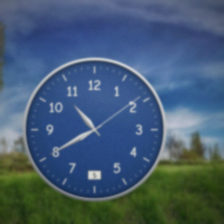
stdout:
h=10 m=40 s=9
